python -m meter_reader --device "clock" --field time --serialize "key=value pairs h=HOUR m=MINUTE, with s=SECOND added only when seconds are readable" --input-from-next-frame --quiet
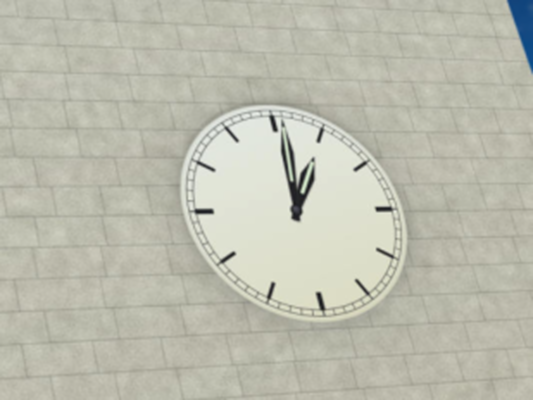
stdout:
h=1 m=1
